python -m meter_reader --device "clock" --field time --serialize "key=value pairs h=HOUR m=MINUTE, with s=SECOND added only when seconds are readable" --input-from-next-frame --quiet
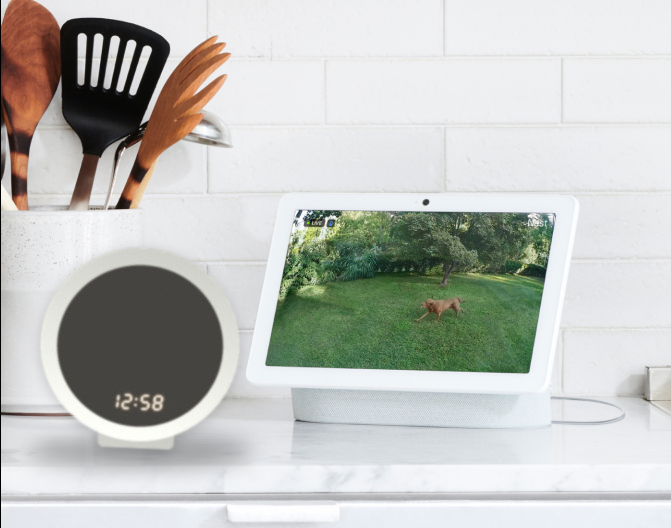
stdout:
h=12 m=58
